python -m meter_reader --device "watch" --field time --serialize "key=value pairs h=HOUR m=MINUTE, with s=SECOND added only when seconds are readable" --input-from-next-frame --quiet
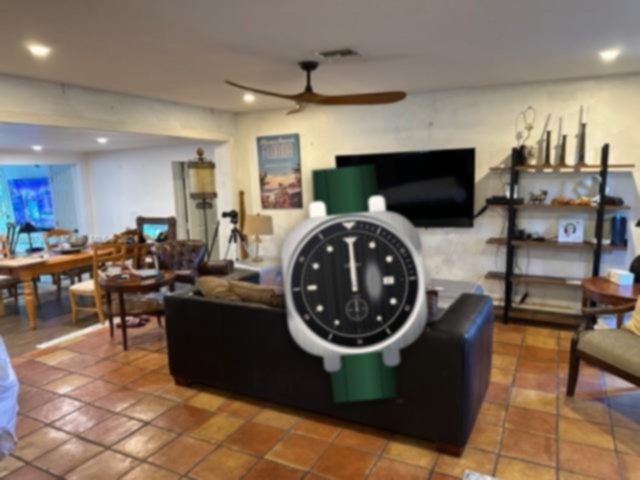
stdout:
h=12 m=0
